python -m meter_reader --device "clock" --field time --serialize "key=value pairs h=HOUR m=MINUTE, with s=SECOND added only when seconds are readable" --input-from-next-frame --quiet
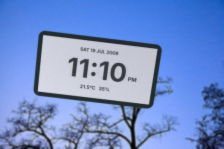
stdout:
h=11 m=10
